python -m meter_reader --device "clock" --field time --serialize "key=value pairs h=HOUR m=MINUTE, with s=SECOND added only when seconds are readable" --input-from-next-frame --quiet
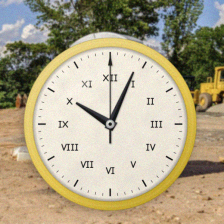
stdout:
h=10 m=4 s=0
